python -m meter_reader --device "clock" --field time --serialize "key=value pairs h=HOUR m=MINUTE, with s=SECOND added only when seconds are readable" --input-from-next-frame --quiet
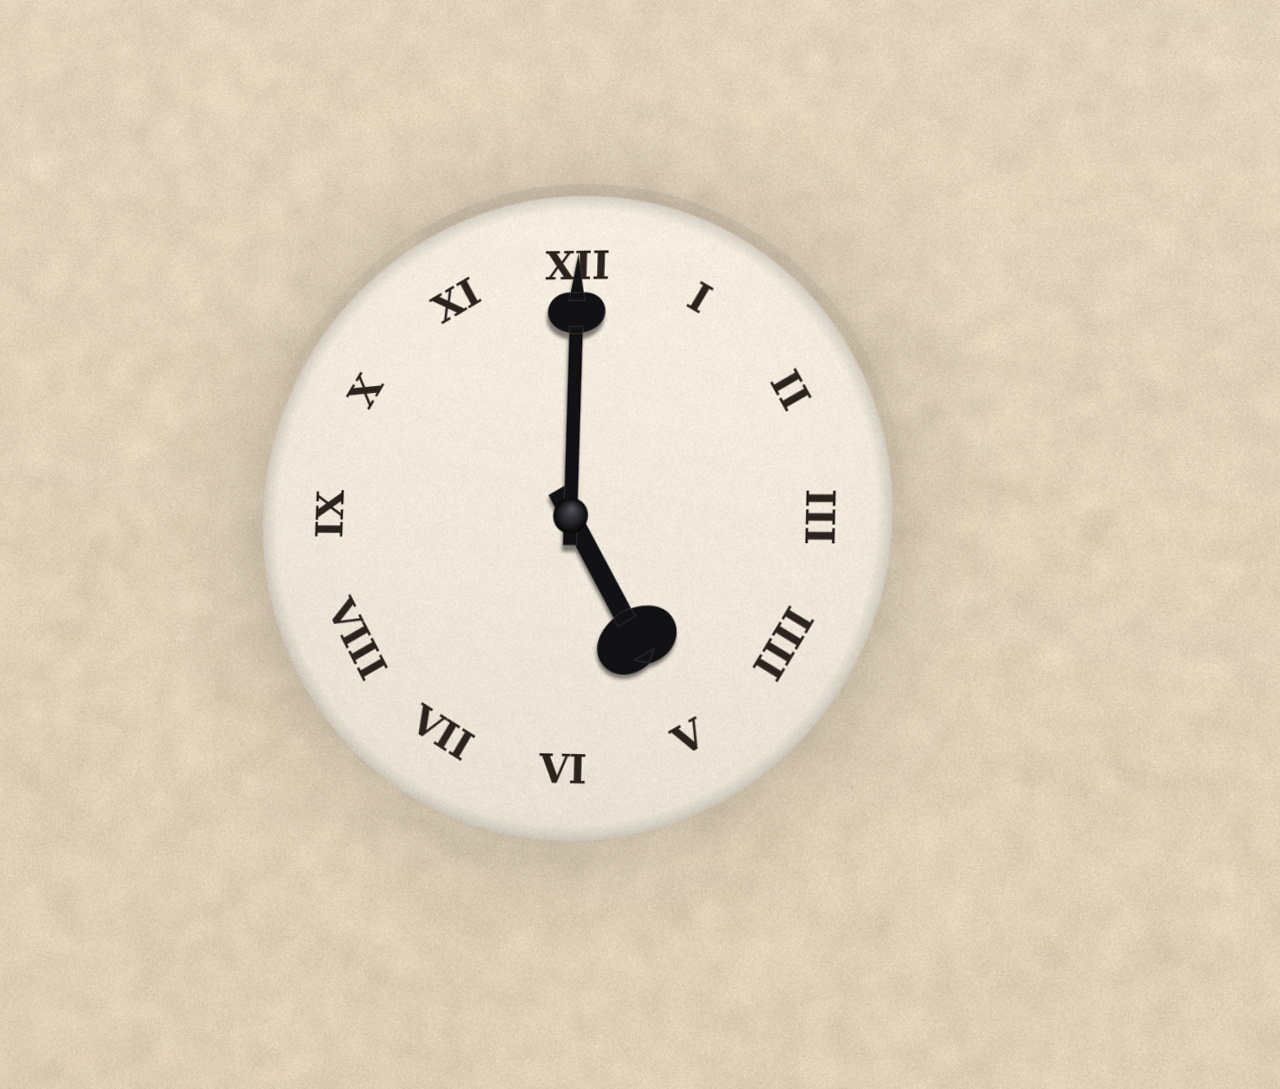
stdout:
h=5 m=0
